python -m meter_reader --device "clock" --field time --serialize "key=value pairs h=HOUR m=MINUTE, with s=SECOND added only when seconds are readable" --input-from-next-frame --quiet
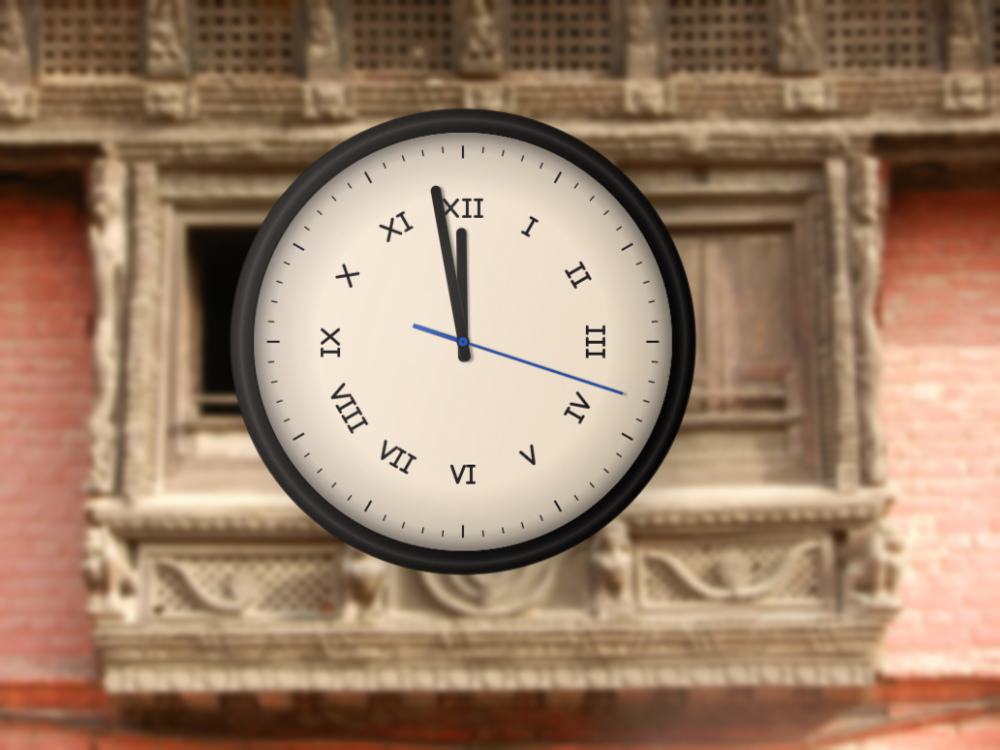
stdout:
h=11 m=58 s=18
